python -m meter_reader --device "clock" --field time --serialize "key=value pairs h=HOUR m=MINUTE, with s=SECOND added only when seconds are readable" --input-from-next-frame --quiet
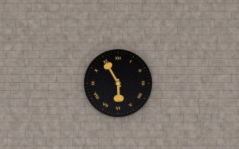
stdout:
h=5 m=55
